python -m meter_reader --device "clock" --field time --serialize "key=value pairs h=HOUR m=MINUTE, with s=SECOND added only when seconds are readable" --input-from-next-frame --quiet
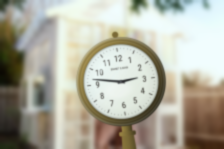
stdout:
h=2 m=47
